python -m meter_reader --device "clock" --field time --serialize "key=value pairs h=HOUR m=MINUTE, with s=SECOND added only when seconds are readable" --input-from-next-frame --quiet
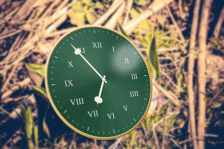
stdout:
h=6 m=54
